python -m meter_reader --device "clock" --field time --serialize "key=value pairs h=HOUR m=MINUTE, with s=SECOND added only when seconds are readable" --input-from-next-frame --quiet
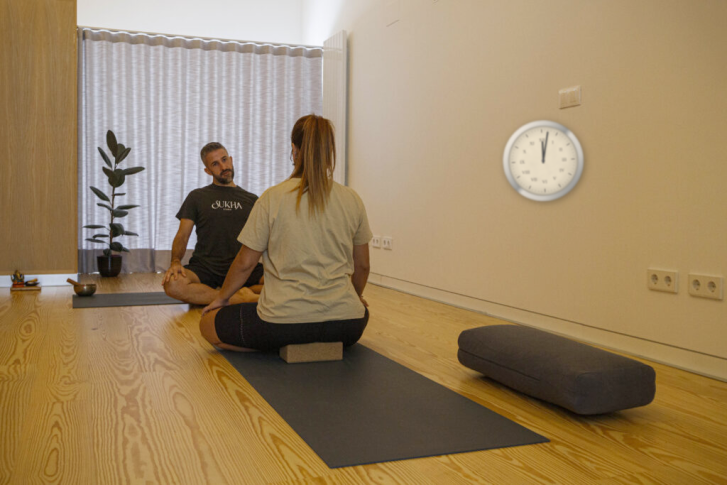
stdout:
h=12 m=2
